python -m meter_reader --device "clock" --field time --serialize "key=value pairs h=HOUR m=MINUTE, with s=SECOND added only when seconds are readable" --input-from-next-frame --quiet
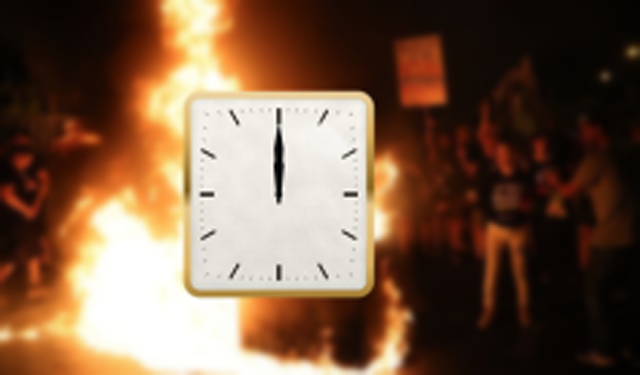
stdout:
h=12 m=0
